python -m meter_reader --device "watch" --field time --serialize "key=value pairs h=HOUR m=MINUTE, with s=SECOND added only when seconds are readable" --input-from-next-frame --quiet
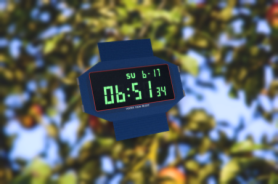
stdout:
h=6 m=51 s=34
